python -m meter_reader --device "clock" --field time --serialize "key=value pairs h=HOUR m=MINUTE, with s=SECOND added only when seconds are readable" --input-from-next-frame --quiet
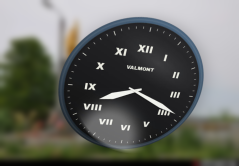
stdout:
h=8 m=19
